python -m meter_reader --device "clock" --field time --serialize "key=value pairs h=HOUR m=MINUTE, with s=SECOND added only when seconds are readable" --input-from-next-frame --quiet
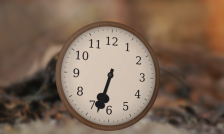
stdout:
h=6 m=33
